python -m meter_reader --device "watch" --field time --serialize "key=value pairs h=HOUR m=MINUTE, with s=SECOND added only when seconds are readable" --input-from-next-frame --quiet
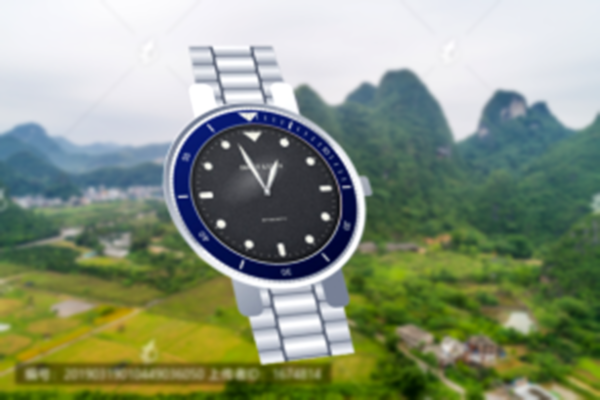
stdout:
h=12 m=57
